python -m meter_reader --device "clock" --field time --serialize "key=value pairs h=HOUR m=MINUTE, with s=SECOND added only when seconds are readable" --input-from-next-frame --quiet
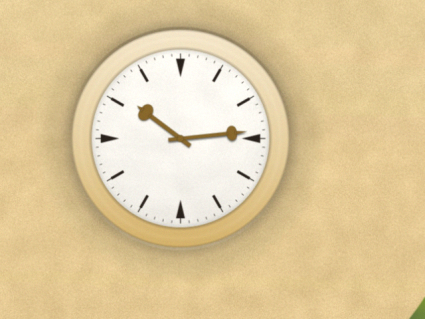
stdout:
h=10 m=14
